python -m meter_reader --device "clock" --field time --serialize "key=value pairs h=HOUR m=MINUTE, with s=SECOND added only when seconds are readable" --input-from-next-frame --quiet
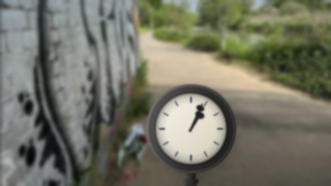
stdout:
h=1 m=4
